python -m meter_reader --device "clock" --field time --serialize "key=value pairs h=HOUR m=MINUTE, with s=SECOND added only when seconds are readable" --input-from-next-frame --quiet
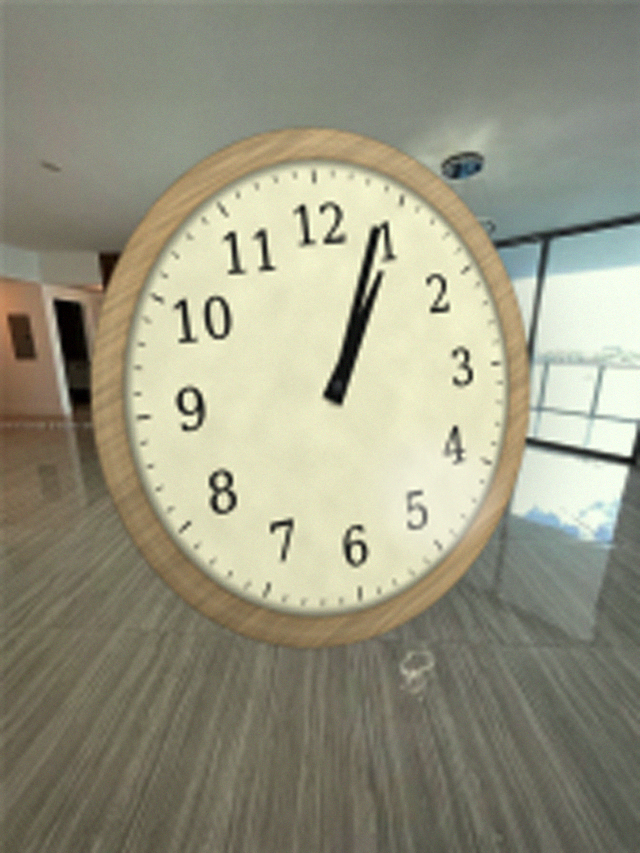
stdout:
h=1 m=4
